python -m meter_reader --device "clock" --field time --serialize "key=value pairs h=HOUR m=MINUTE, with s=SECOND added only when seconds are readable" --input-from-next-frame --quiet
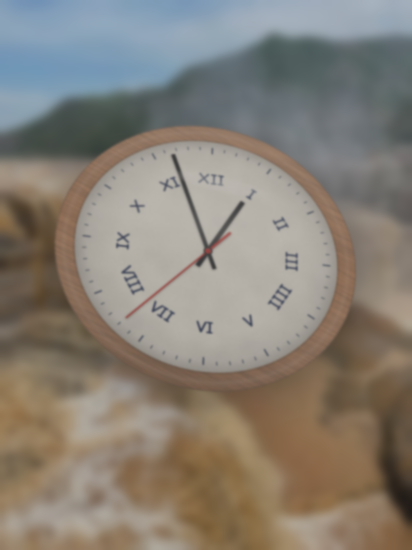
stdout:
h=12 m=56 s=37
